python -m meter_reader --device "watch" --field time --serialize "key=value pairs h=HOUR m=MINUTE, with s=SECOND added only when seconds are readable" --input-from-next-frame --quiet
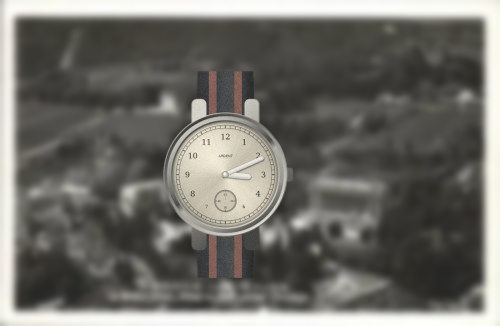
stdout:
h=3 m=11
